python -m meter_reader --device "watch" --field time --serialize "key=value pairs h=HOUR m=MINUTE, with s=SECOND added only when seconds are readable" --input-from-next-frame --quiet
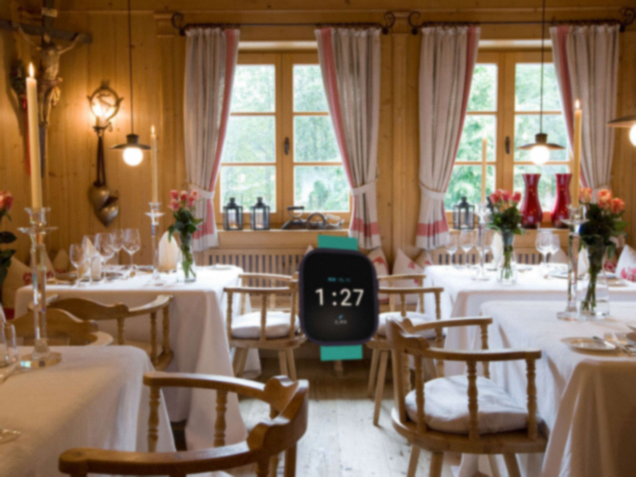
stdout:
h=1 m=27
